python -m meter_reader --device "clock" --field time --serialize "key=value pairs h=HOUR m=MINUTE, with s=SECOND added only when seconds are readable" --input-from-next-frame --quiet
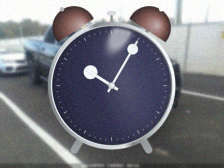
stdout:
h=10 m=5
